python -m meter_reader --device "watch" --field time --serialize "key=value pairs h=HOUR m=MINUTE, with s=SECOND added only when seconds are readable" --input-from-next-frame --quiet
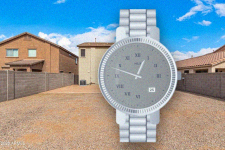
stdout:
h=12 m=48
